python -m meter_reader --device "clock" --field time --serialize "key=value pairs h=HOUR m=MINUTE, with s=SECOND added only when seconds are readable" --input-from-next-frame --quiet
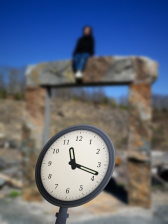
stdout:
h=11 m=18
